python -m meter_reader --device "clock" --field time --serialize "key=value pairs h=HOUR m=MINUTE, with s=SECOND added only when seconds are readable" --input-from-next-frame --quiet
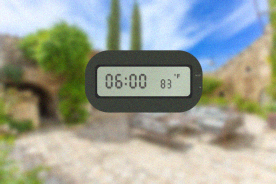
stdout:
h=6 m=0
